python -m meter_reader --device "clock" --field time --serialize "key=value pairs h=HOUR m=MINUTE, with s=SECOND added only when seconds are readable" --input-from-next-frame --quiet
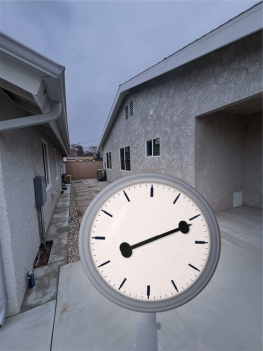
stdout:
h=8 m=11
